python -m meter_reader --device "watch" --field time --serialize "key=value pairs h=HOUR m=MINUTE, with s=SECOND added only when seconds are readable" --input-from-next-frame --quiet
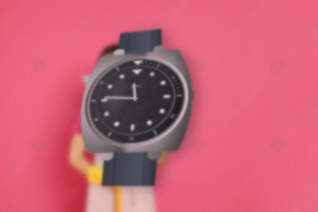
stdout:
h=11 m=46
